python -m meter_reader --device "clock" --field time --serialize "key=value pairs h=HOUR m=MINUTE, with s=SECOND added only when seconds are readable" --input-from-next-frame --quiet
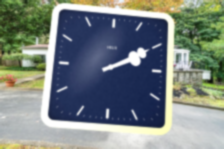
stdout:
h=2 m=10
